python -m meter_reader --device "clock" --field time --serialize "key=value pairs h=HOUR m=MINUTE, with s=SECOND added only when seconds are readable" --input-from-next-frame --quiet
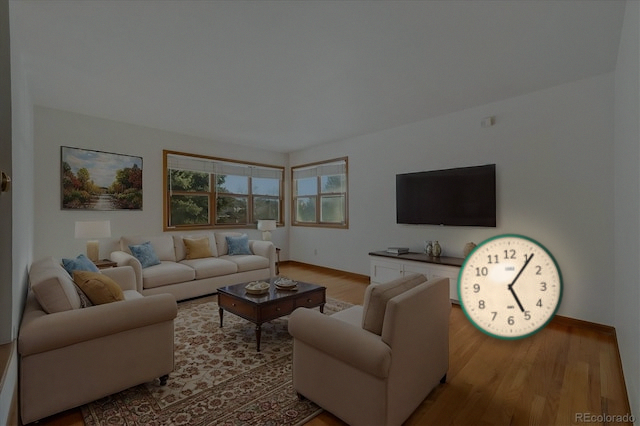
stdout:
h=5 m=6
